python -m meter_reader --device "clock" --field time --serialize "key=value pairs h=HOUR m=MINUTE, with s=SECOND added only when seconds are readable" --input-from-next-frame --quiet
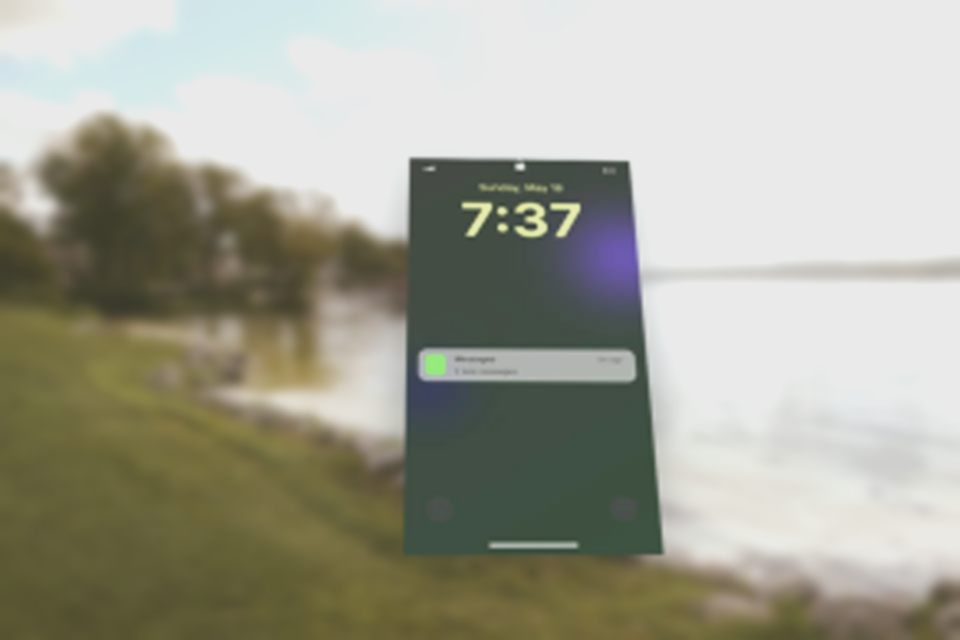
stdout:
h=7 m=37
